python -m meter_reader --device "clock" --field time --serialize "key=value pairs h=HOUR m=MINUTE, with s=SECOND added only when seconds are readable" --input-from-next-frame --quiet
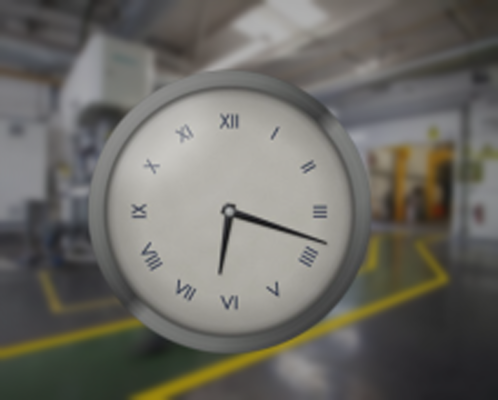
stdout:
h=6 m=18
